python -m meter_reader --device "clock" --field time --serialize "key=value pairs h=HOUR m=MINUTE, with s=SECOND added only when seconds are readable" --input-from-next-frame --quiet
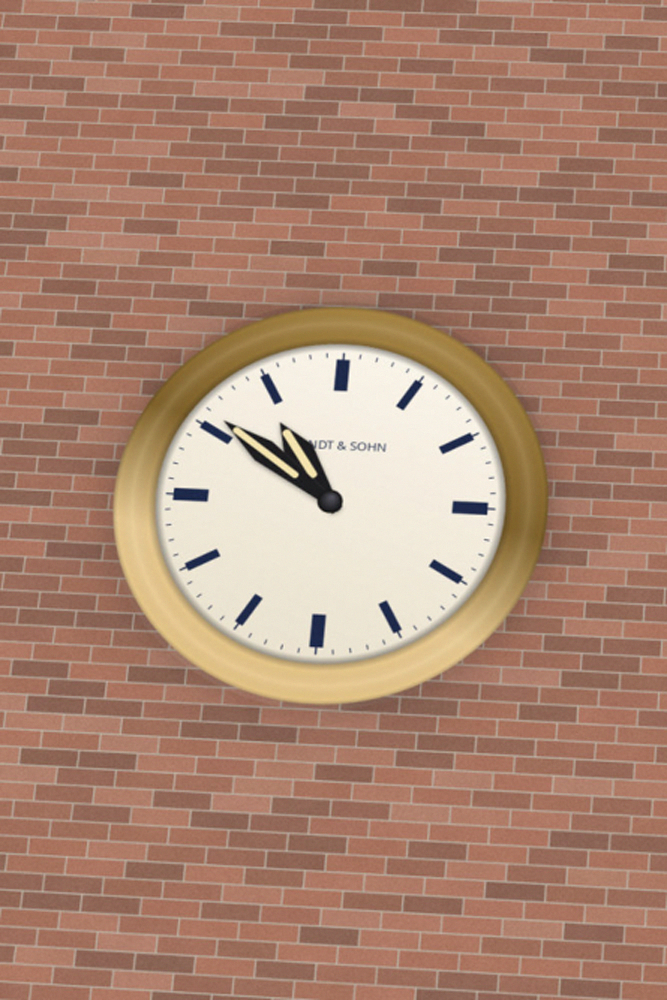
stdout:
h=10 m=51
